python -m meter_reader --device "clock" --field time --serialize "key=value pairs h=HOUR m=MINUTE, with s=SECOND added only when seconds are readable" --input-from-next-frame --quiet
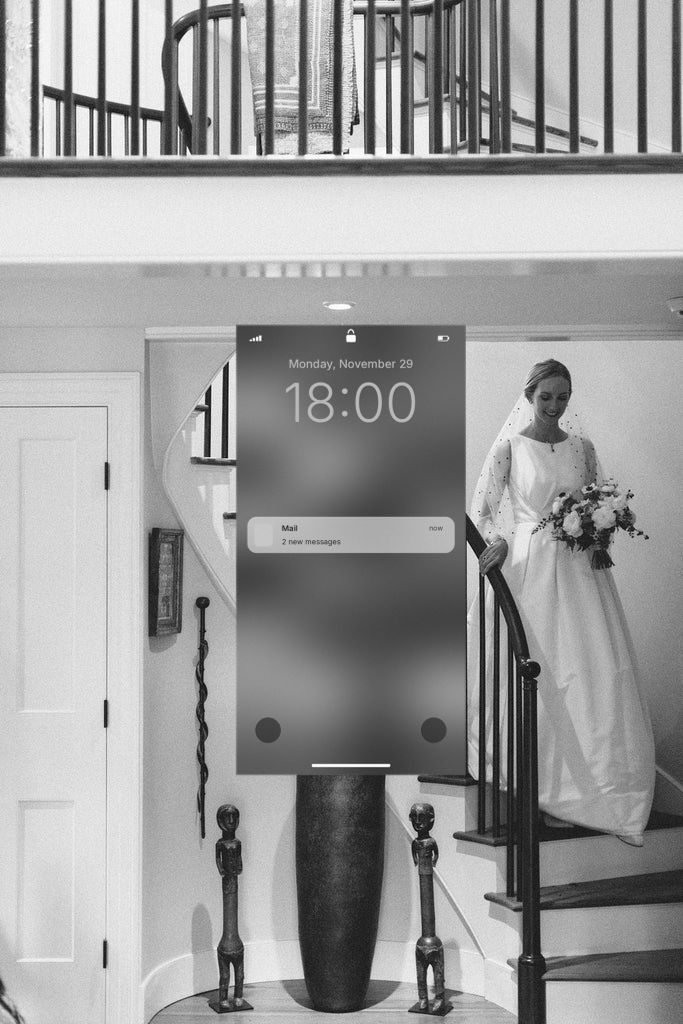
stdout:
h=18 m=0
